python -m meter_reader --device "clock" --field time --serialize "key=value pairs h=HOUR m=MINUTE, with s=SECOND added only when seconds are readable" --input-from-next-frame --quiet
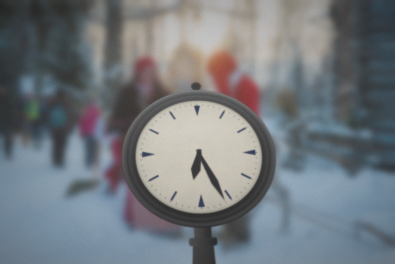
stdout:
h=6 m=26
